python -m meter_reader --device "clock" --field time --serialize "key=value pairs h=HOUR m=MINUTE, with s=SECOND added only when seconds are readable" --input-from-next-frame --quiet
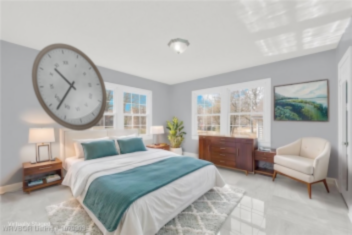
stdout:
h=10 m=38
